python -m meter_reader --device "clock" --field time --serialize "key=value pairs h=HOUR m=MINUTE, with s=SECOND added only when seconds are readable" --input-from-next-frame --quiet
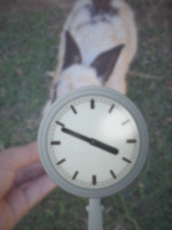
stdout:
h=3 m=49
